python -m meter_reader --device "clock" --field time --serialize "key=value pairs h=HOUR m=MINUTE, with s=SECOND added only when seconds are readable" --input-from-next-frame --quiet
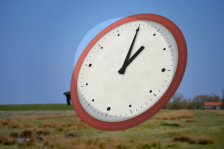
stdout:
h=1 m=0
